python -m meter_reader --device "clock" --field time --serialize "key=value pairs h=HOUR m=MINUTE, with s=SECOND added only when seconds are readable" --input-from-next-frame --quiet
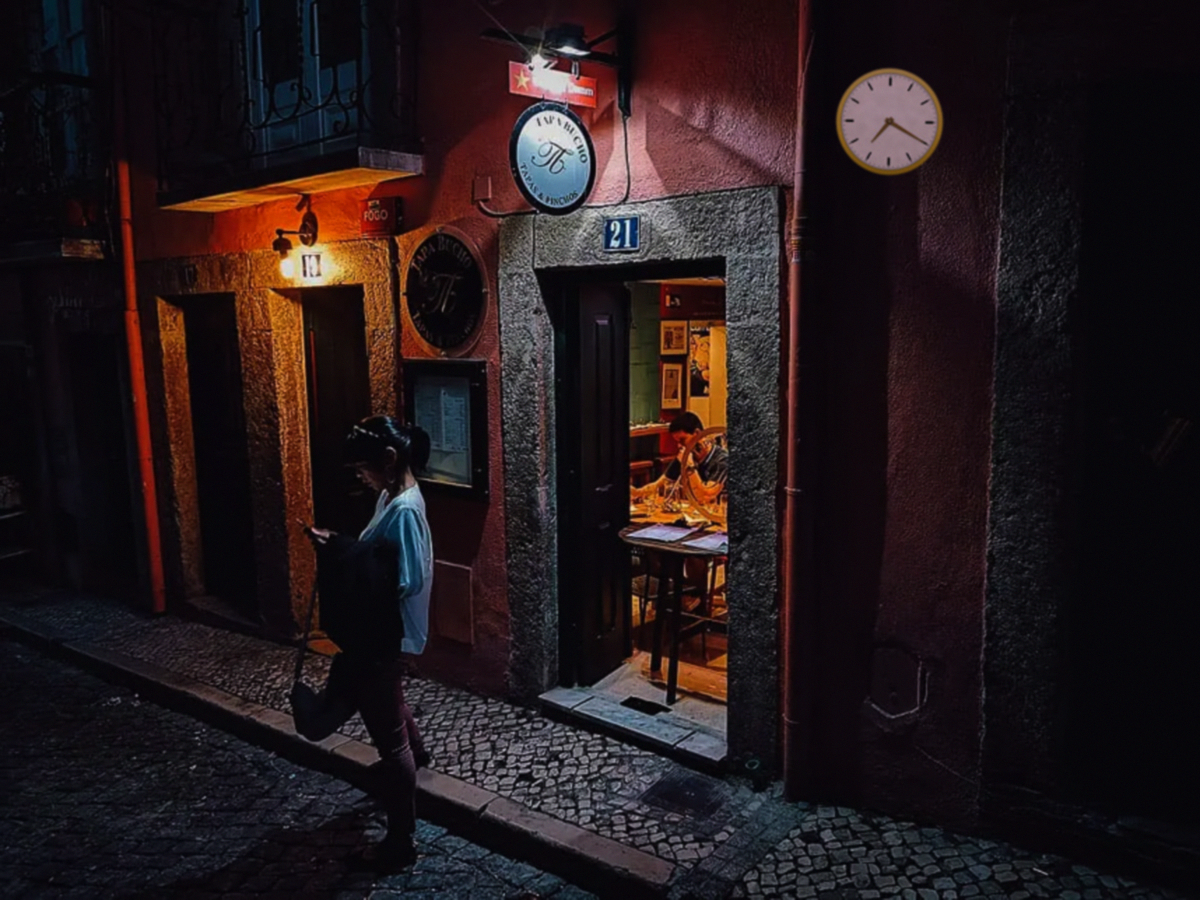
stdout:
h=7 m=20
